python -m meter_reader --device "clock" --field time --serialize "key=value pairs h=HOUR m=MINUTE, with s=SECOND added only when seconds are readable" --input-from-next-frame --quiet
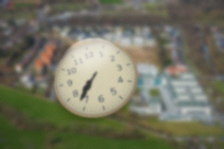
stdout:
h=7 m=37
